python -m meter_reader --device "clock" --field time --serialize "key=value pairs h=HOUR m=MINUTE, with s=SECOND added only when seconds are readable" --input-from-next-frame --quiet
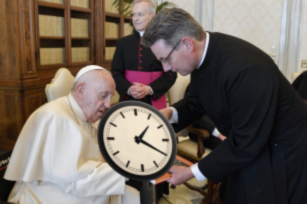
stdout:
h=1 m=20
